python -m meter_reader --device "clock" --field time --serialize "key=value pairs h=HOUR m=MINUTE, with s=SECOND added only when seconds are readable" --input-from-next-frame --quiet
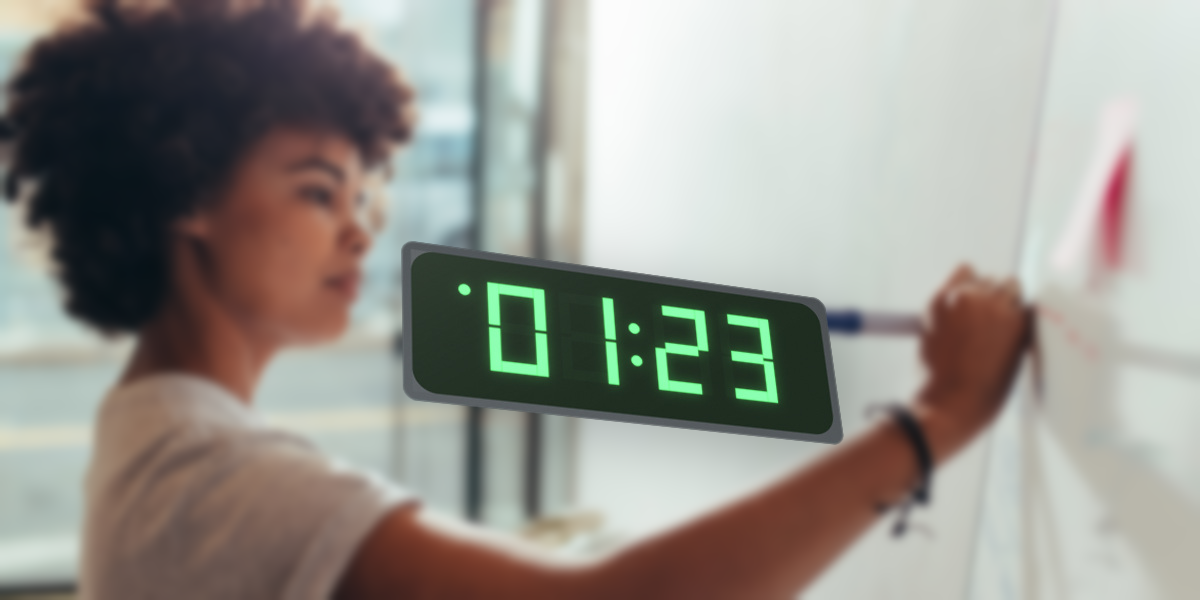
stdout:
h=1 m=23
